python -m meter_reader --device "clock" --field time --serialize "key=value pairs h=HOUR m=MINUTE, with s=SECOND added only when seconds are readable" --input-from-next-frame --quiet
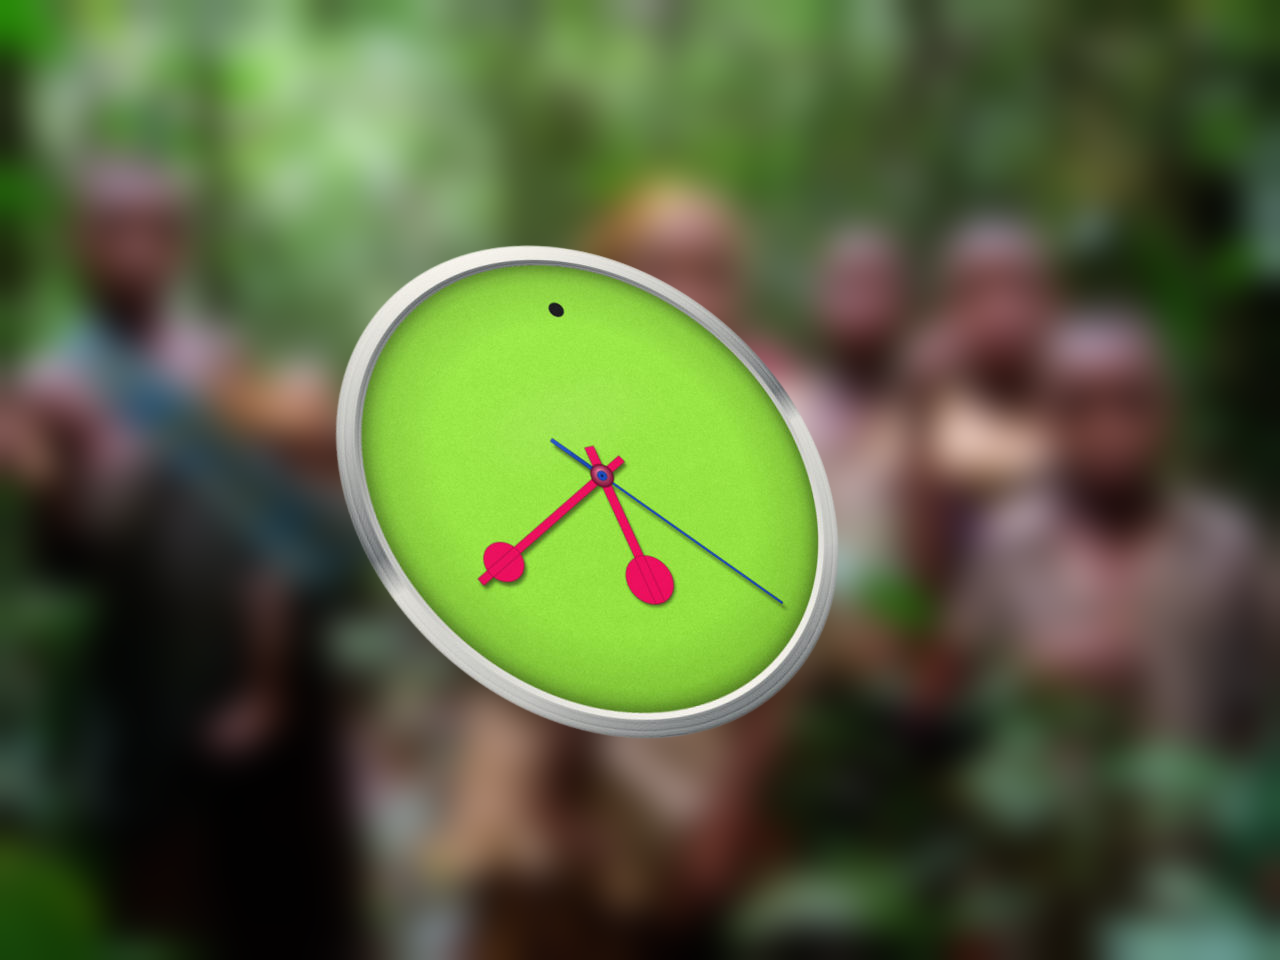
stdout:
h=5 m=39 s=22
